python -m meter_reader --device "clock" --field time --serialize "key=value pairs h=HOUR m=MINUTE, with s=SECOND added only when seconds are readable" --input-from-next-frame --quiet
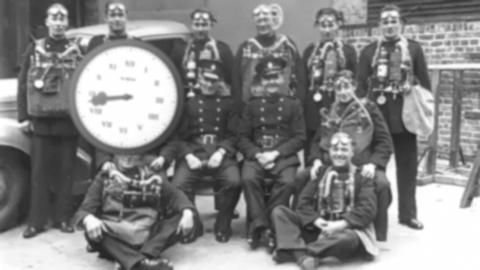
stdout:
h=8 m=43
